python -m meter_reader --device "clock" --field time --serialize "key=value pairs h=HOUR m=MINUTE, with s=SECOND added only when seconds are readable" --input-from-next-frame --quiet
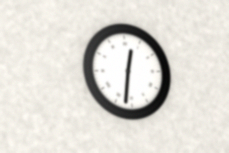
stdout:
h=12 m=32
